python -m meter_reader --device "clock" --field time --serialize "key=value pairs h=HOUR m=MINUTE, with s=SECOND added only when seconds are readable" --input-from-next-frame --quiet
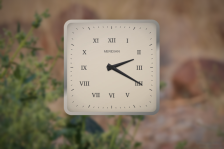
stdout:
h=2 m=20
